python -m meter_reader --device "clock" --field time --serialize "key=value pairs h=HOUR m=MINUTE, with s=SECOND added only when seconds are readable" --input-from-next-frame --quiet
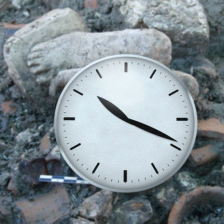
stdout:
h=10 m=19
